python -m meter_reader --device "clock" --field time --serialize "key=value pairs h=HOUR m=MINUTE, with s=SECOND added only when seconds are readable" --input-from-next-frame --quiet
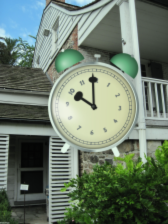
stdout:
h=9 m=59
